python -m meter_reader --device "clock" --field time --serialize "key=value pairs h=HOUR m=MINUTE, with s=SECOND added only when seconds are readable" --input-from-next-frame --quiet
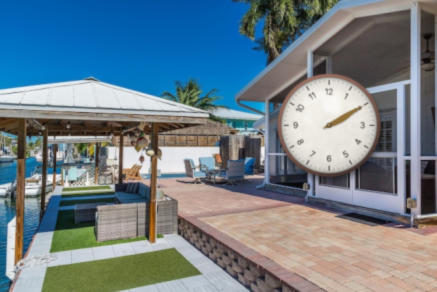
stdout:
h=2 m=10
